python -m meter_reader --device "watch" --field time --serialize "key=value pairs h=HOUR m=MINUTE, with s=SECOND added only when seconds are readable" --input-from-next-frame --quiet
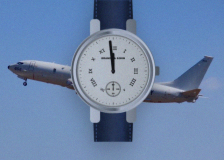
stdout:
h=11 m=59
